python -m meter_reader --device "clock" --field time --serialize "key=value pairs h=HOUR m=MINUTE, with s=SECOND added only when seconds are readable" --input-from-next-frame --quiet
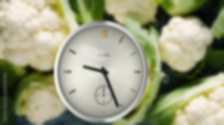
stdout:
h=9 m=26
